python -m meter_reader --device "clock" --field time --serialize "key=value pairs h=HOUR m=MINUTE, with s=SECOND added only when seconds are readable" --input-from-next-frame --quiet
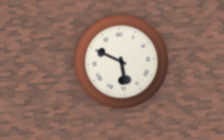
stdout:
h=5 m=50
